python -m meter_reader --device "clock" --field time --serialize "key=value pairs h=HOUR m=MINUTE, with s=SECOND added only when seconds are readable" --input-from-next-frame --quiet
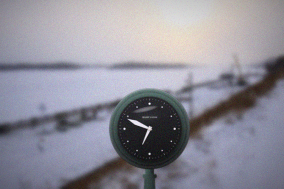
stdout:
h=6 m=49
